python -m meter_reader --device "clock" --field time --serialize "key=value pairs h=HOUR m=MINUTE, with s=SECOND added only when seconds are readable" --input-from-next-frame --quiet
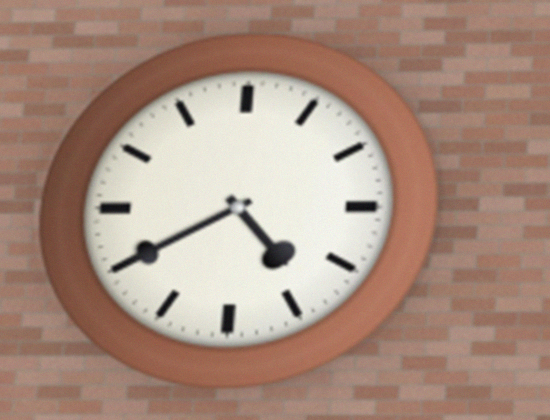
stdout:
h=4 m=40
